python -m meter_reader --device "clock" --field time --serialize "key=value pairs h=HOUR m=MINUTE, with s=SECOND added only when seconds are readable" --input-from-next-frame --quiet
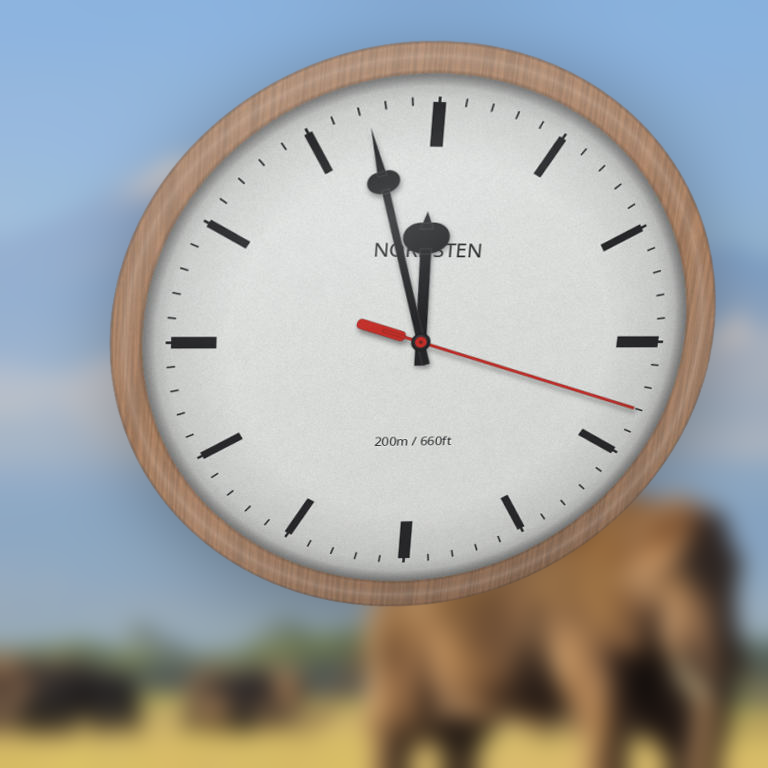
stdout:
h=11 m=57 s=18
